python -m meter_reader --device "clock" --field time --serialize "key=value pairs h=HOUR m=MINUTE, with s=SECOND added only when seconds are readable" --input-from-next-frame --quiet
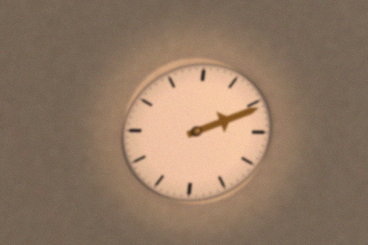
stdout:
h=2 m=11
